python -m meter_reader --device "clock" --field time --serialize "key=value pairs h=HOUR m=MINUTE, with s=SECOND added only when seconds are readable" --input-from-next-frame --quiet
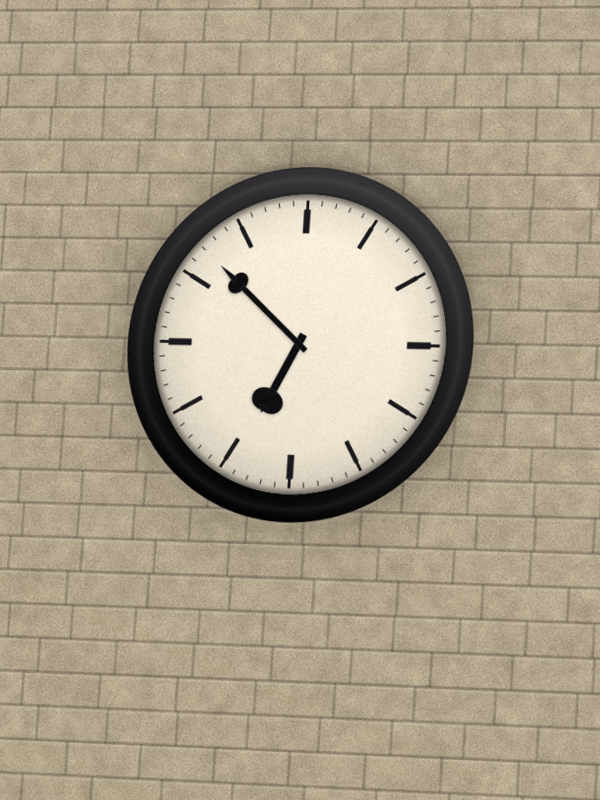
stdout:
h=6 m=52
